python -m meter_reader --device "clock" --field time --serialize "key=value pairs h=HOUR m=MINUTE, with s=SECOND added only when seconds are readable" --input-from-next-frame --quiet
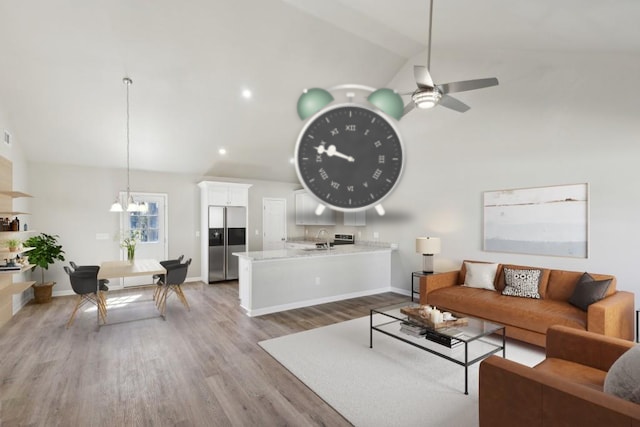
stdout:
h=9 m=48
